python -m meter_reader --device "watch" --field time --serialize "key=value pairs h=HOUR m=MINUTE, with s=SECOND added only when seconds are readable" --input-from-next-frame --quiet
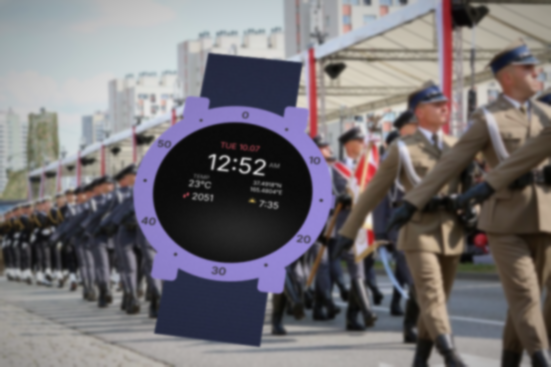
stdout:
h=12 m=52
